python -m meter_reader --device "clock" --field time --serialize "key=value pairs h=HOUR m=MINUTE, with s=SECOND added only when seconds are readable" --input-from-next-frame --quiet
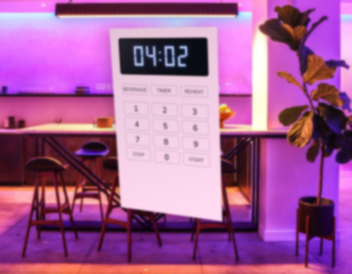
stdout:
h=4 m=2
